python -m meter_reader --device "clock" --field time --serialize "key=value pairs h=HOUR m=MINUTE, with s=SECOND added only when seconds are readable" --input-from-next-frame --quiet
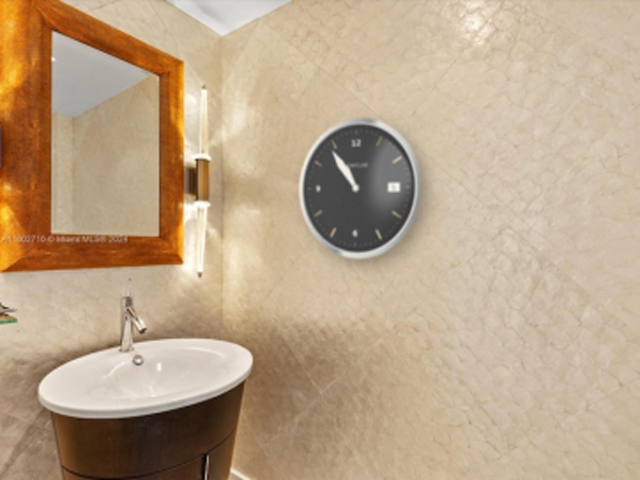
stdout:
h=10 m=54
